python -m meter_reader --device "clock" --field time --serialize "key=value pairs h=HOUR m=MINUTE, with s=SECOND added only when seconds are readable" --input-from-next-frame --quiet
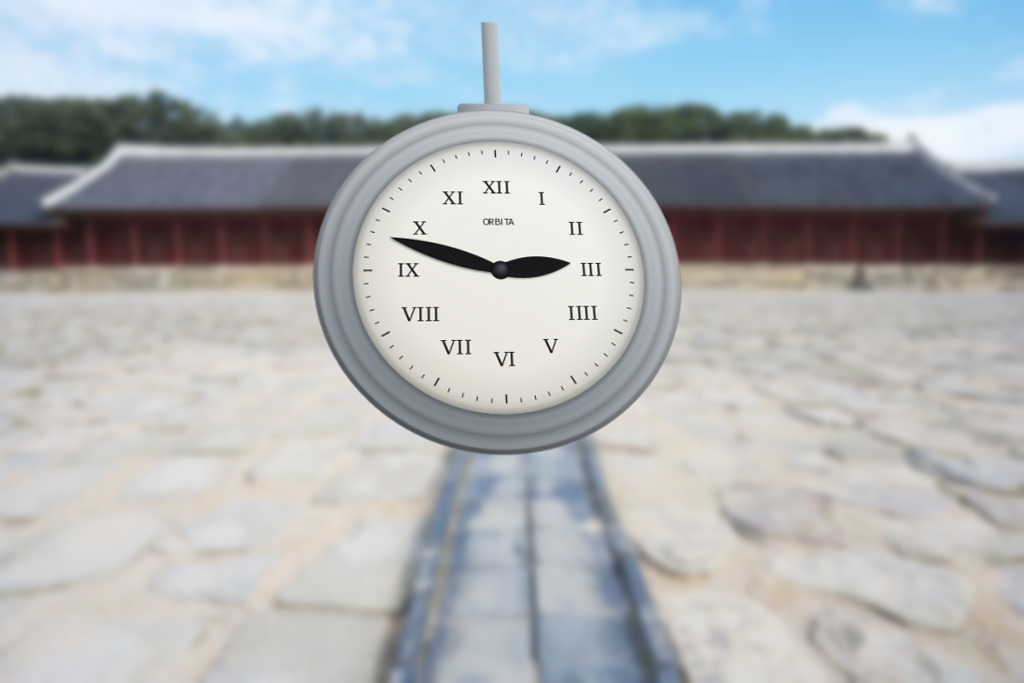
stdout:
h=2 m=48
